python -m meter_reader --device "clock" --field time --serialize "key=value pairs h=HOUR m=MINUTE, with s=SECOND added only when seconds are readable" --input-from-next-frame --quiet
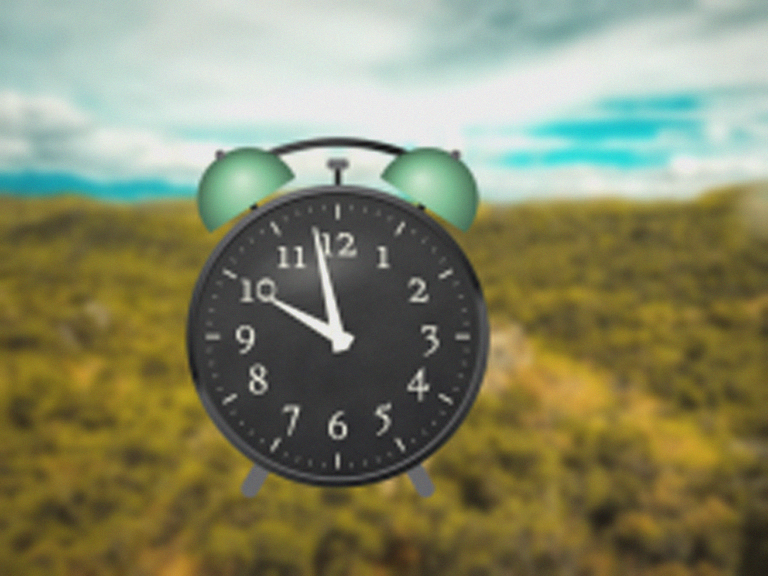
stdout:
h=9 m=58
